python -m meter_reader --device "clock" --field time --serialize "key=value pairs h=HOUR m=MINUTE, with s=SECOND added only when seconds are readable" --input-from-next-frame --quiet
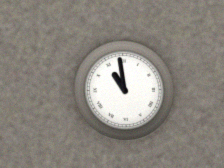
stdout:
h=10 m=59
